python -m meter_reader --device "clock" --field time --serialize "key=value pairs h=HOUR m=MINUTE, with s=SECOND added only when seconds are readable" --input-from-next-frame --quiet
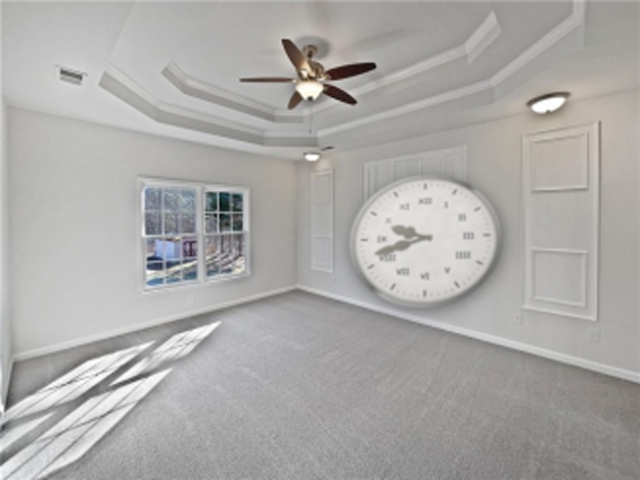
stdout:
h=9 m=42
